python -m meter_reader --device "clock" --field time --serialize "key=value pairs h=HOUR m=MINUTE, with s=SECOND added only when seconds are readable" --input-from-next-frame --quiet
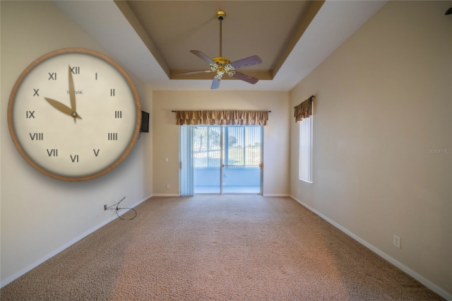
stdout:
h=9 m=59
